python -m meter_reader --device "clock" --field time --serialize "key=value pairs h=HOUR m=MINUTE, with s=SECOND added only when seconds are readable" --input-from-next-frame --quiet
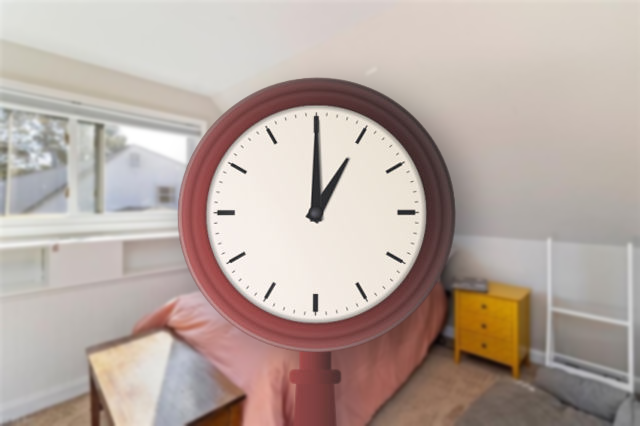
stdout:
h=1 m=0
